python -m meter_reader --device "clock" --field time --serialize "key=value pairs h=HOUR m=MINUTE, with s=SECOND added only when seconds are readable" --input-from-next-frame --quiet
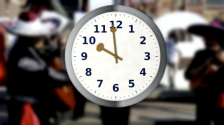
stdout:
h=9 m=59
